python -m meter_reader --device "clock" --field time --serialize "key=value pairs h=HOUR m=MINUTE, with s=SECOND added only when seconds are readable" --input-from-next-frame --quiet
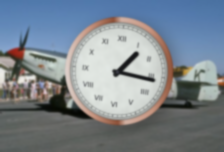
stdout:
h=1 m=16
